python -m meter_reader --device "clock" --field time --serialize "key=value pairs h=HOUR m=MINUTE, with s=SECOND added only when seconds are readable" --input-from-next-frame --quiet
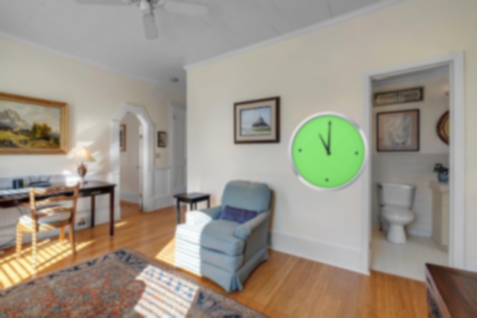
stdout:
h=11 m=0
